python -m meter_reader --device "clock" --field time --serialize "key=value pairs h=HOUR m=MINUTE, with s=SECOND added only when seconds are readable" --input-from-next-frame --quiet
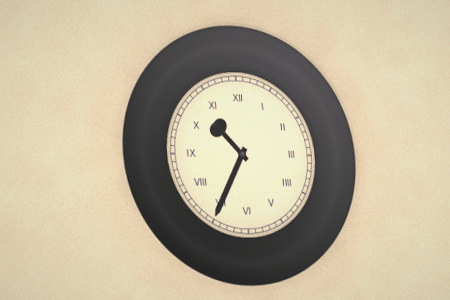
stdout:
h=10 m=35
